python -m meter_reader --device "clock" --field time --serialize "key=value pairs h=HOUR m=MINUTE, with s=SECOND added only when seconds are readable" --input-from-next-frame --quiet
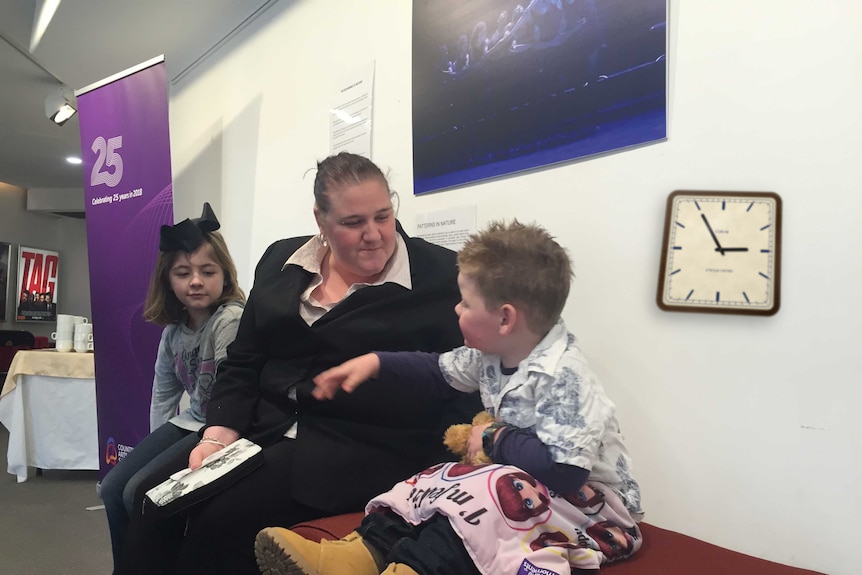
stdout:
h=2 m=55
